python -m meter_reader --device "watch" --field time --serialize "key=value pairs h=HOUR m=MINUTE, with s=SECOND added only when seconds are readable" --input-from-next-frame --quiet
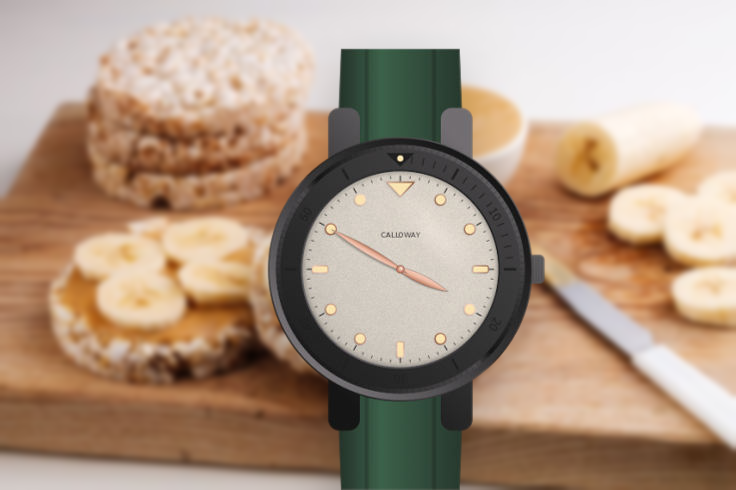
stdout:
h=3 m=50
